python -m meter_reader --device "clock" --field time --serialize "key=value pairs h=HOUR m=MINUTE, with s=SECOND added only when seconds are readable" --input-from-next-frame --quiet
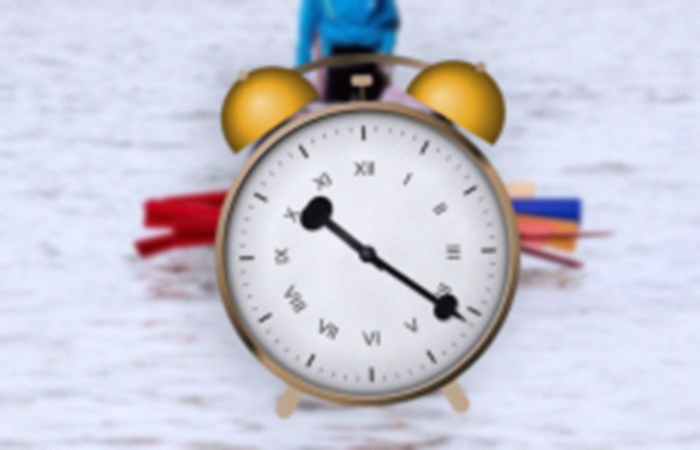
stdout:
h=10 m=21
